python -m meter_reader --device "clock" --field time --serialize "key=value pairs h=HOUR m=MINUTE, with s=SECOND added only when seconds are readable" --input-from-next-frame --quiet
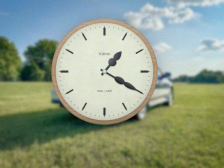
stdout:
h=1 m=20
